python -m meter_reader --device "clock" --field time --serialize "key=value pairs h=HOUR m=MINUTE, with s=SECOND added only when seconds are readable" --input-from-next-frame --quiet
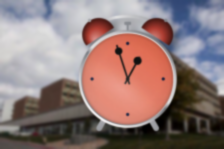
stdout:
h=12 m=57
